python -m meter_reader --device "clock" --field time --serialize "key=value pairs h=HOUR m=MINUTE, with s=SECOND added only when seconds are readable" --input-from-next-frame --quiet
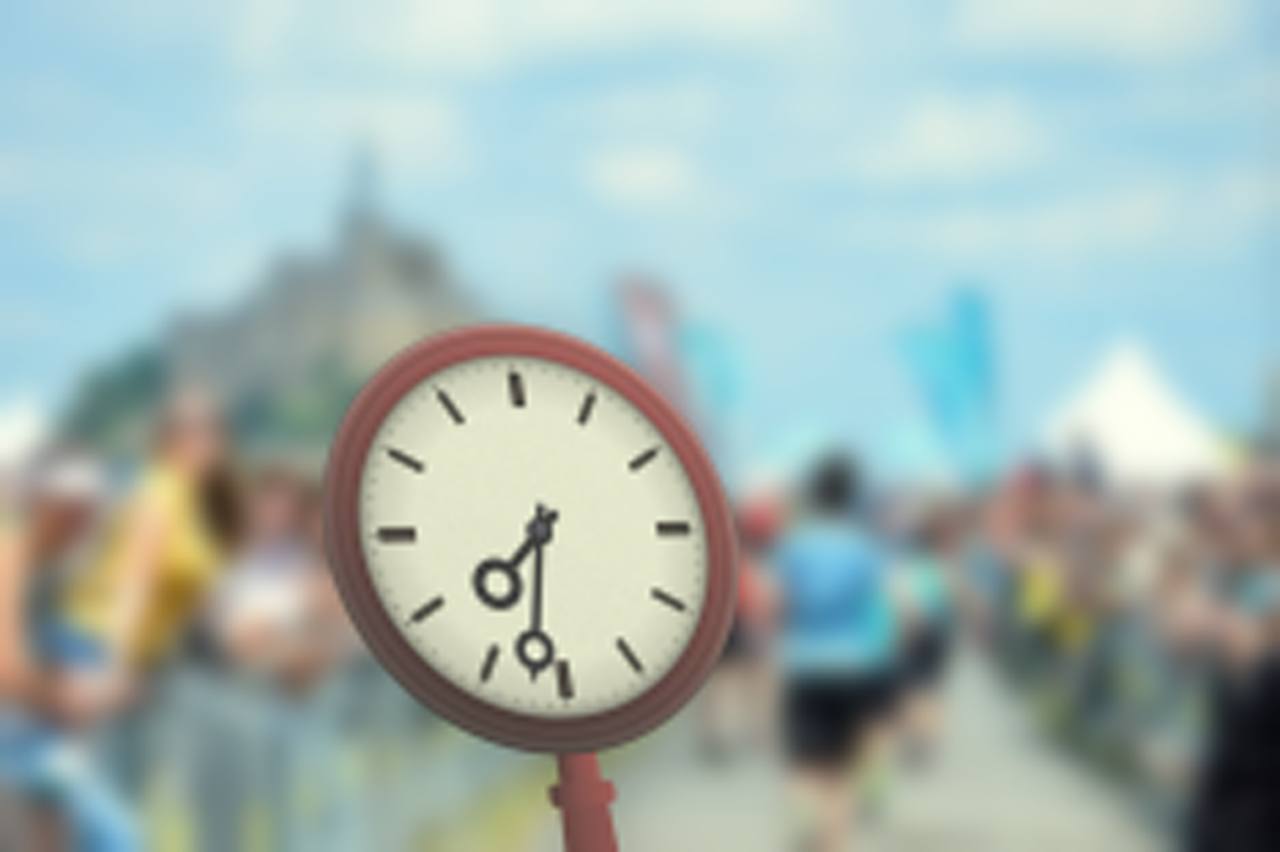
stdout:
h=7 m=32
